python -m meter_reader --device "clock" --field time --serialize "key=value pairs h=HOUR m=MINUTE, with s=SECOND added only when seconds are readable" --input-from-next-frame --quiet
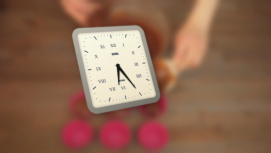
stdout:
h=6 m=25
